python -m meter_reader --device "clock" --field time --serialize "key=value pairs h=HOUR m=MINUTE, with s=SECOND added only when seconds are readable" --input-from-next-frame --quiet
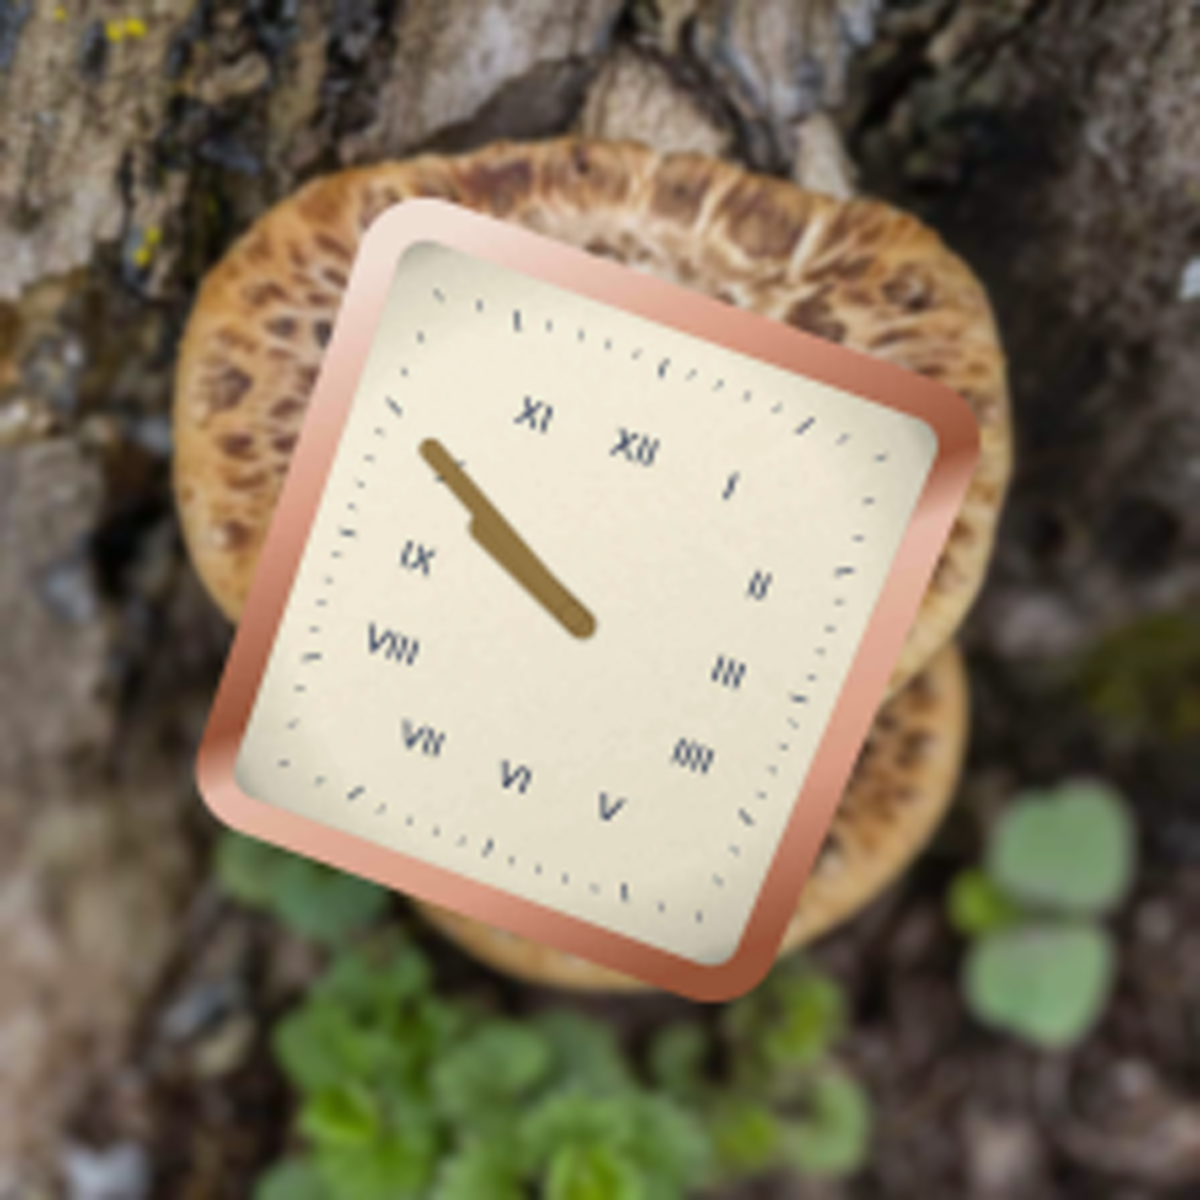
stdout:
h=9 m=50
